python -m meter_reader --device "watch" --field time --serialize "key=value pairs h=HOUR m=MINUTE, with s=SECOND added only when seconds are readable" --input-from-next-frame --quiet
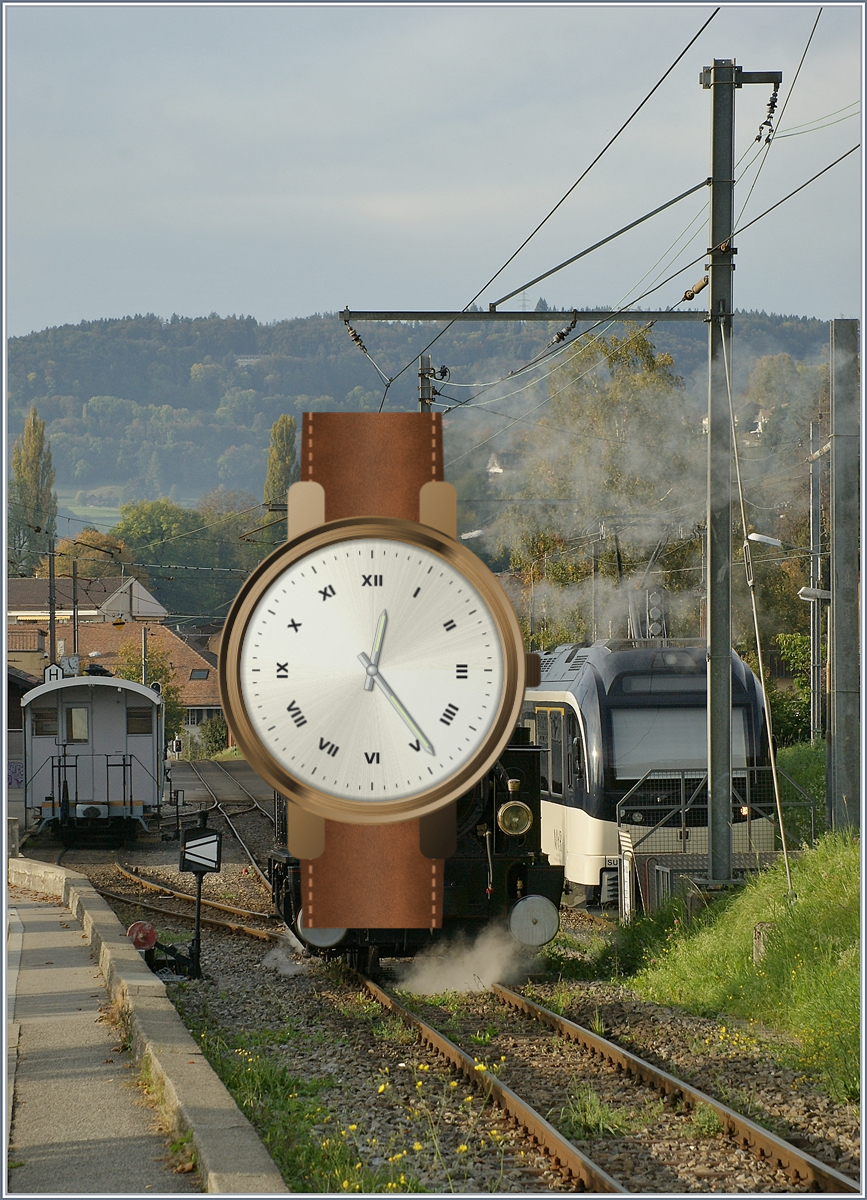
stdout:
h=12 m=24
